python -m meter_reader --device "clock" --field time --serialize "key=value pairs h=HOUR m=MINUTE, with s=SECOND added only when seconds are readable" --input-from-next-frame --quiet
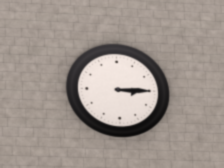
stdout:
h=3 m=15
